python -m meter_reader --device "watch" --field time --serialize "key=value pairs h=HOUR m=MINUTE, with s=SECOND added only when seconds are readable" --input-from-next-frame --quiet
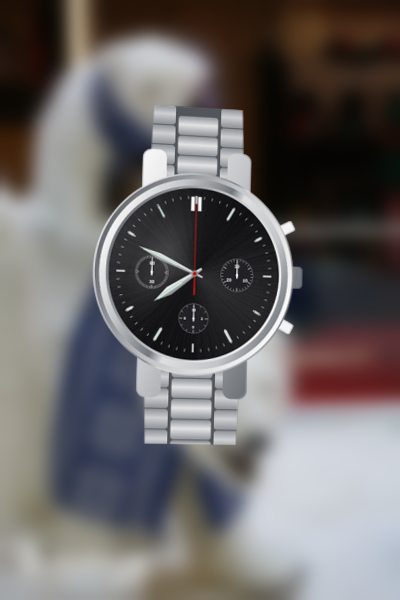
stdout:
h=7 m=49
